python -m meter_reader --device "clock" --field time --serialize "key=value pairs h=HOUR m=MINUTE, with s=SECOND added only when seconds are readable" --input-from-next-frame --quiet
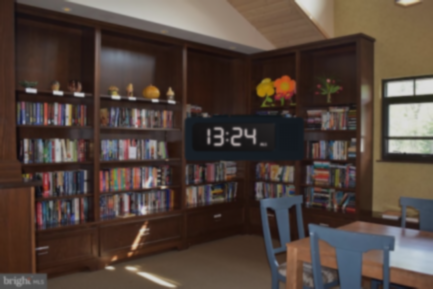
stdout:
h=13 m=24
